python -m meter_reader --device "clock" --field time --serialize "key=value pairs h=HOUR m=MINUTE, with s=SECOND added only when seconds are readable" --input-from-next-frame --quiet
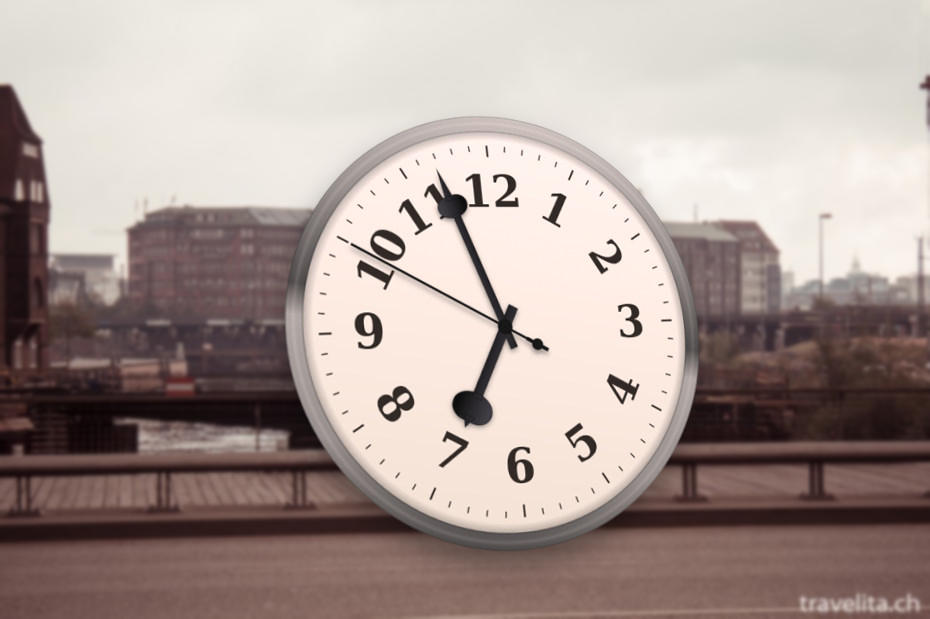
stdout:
h=6 m=56 s=50
